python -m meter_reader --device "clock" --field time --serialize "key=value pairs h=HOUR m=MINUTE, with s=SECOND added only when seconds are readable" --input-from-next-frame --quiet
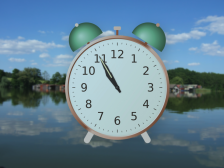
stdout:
h=10 m=55
